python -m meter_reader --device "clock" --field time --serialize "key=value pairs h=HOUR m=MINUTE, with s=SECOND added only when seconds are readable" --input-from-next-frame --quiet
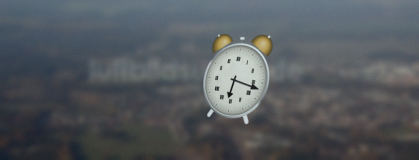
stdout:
h=6 m=17
